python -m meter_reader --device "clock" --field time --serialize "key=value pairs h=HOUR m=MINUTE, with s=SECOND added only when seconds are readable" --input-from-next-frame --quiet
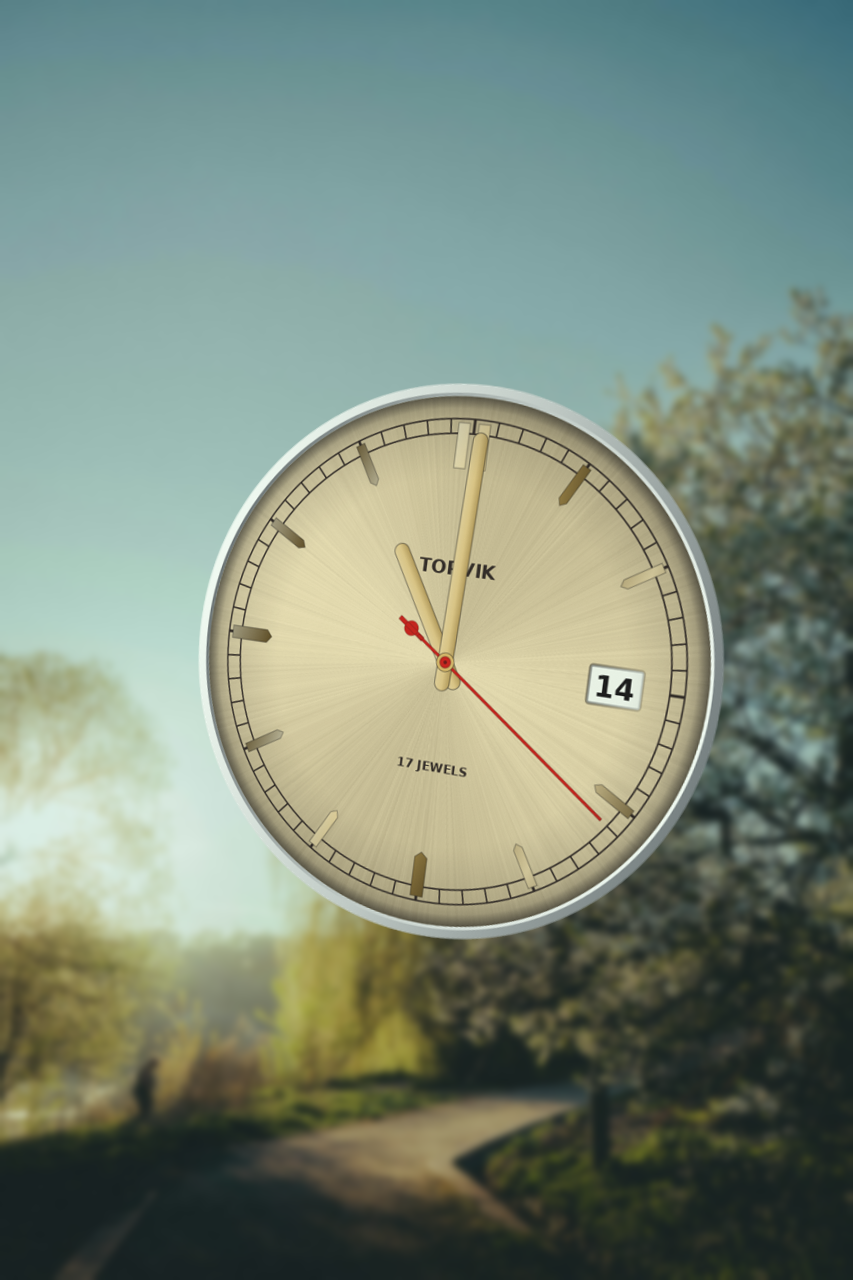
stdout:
h=11 m=0 s=21
